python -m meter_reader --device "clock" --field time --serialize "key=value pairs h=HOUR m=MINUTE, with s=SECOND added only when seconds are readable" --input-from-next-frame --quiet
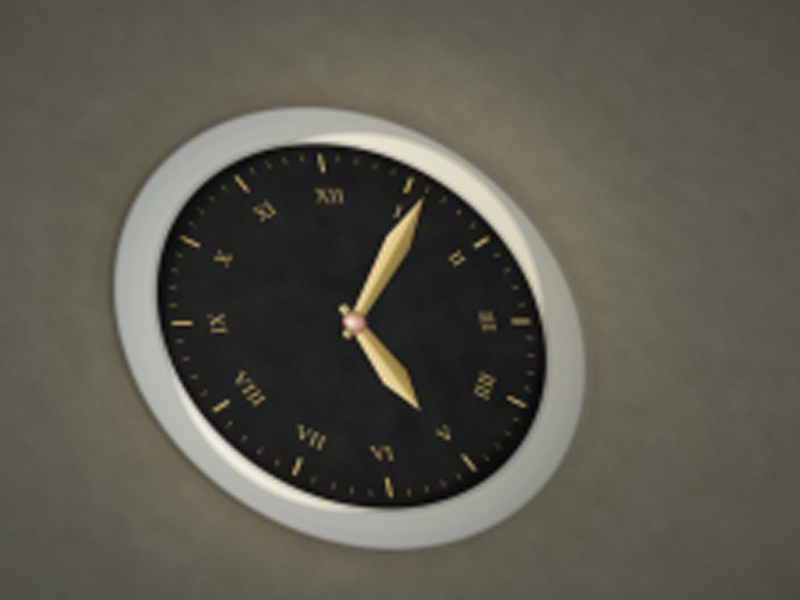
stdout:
h=5 m=6
